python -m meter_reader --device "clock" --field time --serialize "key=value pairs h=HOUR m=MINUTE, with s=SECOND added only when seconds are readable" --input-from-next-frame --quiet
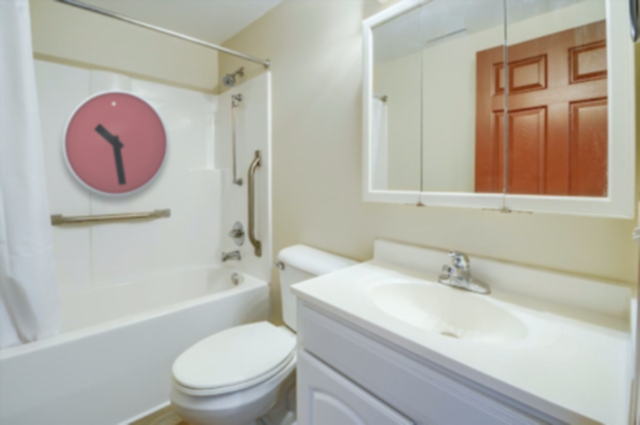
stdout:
h=10 m=29
